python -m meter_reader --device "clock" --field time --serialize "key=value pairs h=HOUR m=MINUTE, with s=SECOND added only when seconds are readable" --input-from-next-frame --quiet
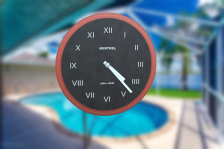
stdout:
h=4 m=23
